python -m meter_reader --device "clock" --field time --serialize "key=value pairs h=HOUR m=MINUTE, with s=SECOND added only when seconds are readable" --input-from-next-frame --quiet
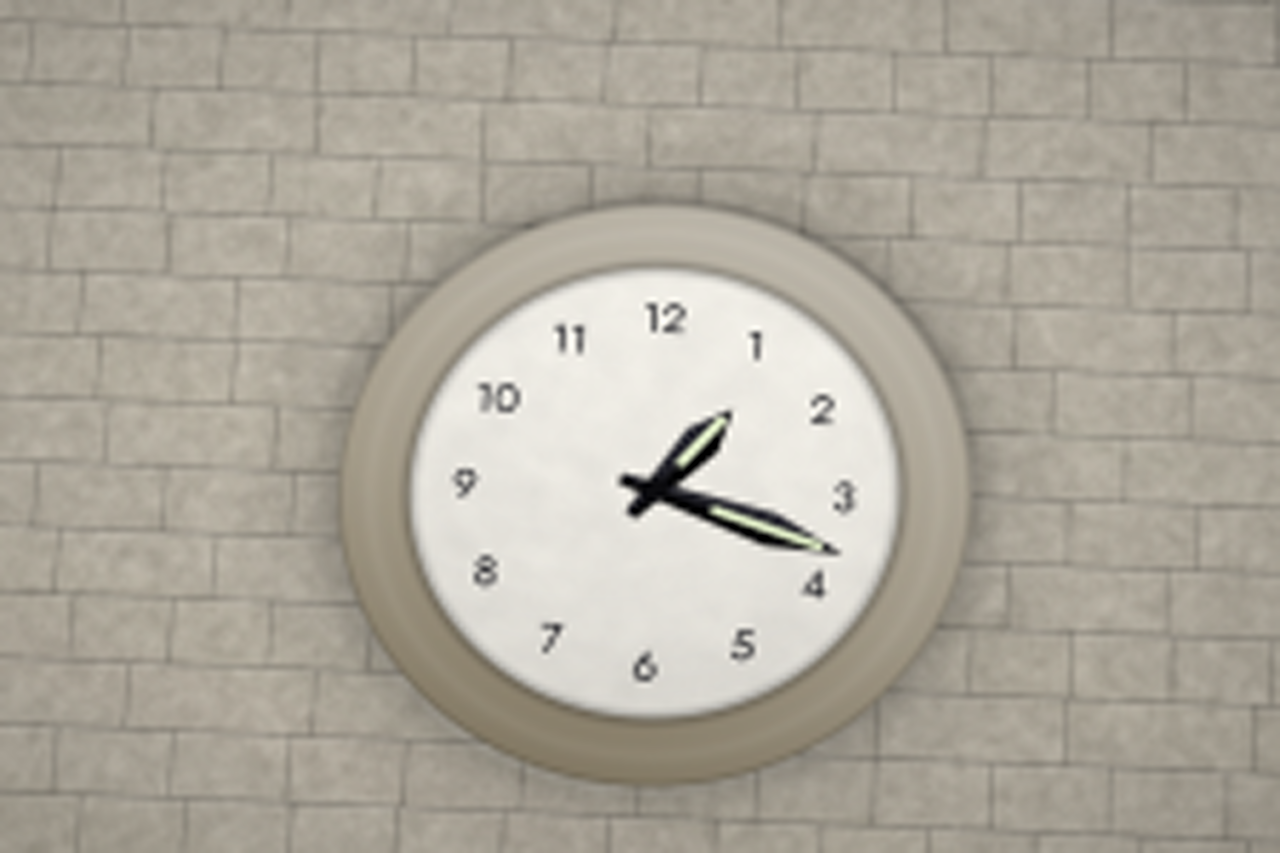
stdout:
h=1 m=18
